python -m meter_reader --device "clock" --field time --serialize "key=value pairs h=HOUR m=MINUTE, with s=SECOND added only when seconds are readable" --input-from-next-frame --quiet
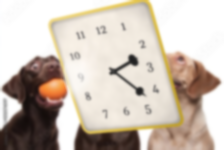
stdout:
h=2 m=23
